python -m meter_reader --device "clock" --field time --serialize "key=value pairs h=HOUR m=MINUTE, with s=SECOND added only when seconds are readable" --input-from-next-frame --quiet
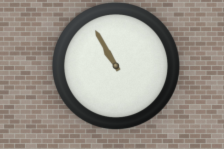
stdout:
h=10 m=55
